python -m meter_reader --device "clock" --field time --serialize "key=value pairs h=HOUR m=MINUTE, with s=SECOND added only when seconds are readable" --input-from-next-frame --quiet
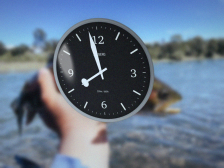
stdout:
h=7 m=58
